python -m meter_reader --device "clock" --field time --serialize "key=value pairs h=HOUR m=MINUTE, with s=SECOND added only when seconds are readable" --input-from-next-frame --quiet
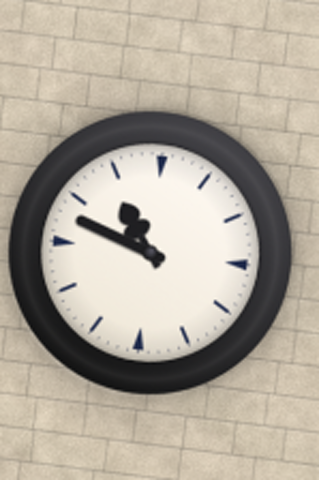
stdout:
h=10 m=48
